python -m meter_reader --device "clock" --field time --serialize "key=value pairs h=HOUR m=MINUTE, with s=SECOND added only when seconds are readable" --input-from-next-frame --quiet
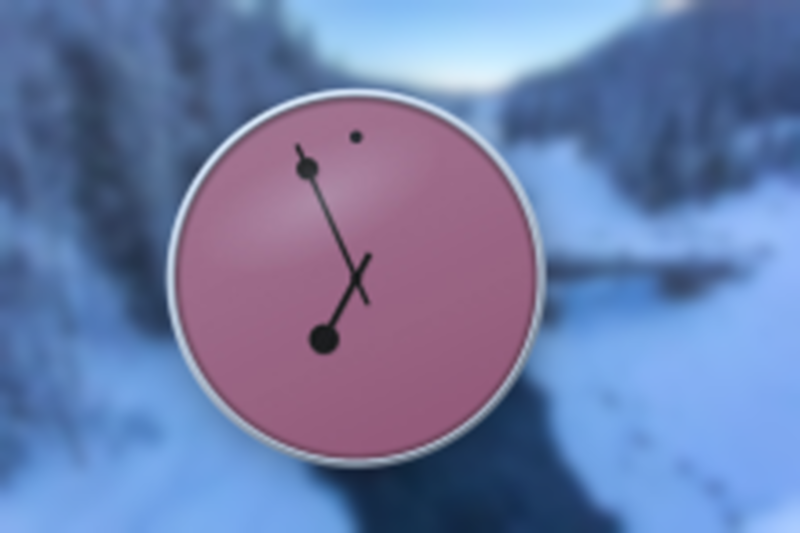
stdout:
h=6 m=56
